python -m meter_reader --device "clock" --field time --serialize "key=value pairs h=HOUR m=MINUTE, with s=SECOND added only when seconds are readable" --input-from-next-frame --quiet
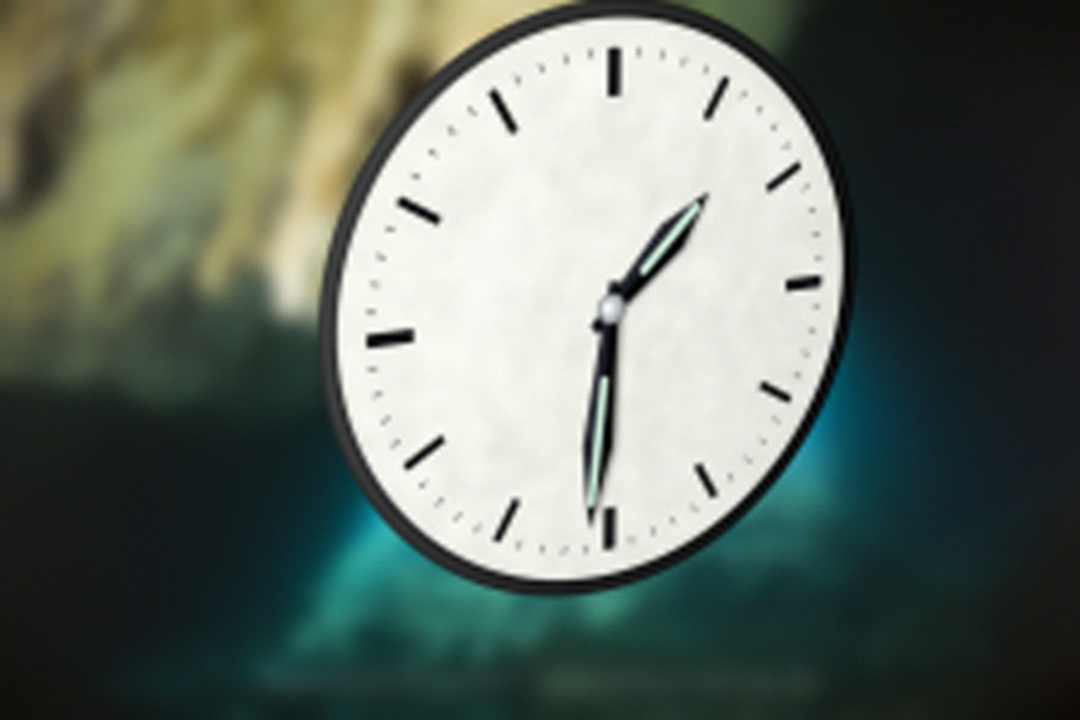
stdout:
h=1 m=31
